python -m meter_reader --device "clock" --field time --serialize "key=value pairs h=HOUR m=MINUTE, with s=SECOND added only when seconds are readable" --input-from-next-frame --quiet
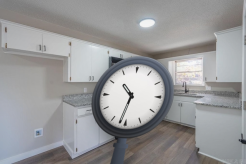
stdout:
h=10 m=32
